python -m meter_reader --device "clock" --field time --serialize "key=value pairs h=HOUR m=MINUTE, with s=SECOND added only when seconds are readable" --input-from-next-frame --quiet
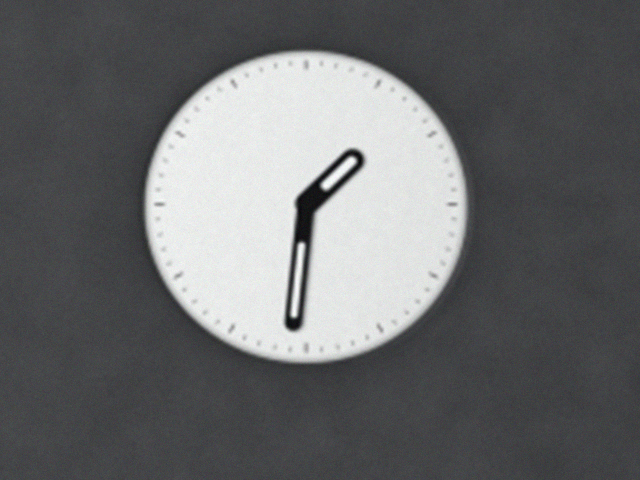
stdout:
h=1 m=31
